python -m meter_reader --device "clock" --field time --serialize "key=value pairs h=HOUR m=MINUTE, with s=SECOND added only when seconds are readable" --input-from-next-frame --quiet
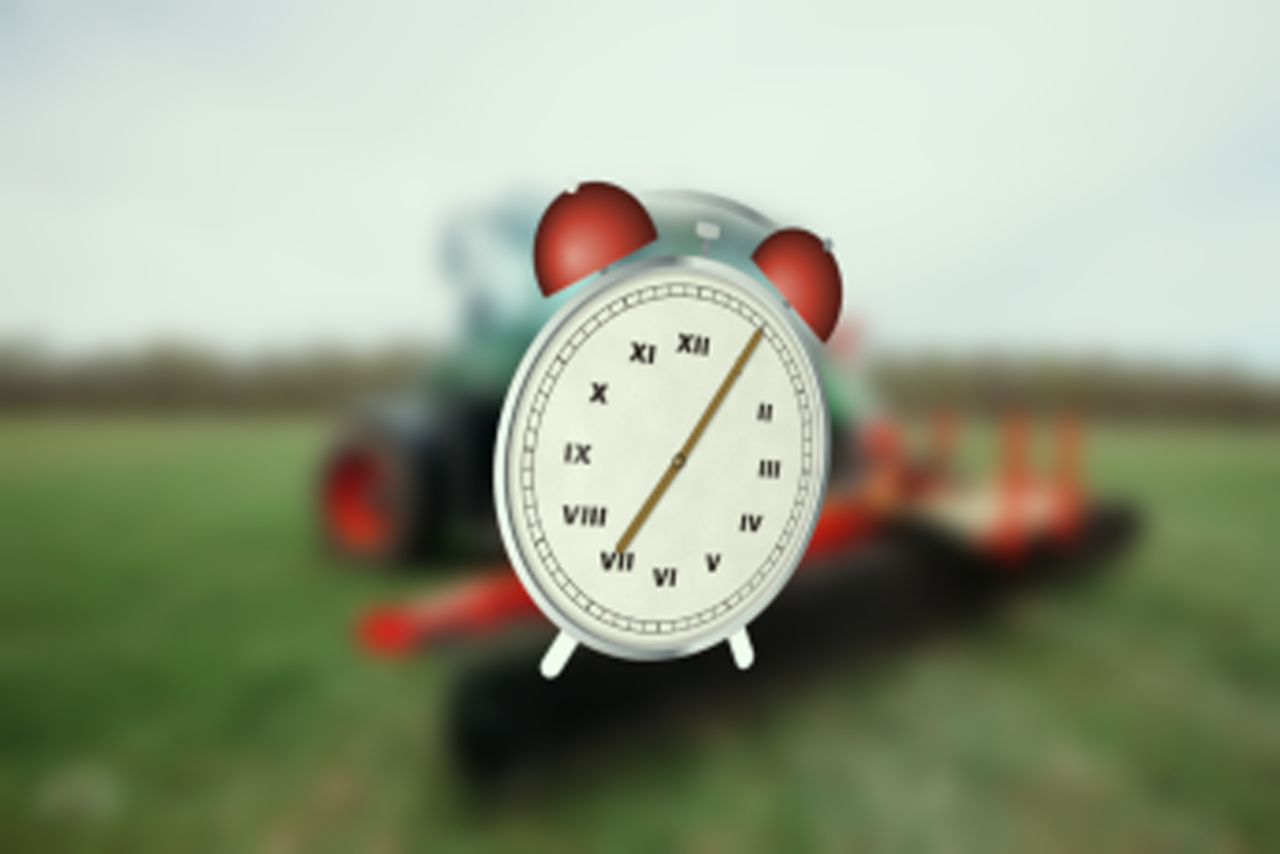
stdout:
h=7 m=5
